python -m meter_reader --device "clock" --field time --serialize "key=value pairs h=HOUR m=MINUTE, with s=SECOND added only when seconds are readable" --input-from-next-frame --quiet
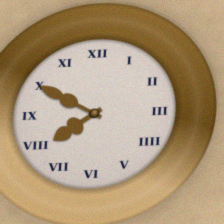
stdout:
h=7 m=50
